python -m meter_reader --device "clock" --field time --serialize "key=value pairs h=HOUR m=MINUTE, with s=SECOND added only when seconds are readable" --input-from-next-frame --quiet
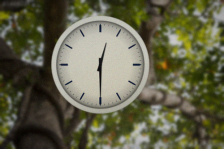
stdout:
h=12 m=30
